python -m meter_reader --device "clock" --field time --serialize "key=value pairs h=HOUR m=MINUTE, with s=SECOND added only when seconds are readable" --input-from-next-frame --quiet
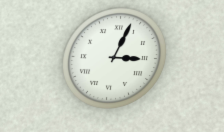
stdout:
h=3 m=3
